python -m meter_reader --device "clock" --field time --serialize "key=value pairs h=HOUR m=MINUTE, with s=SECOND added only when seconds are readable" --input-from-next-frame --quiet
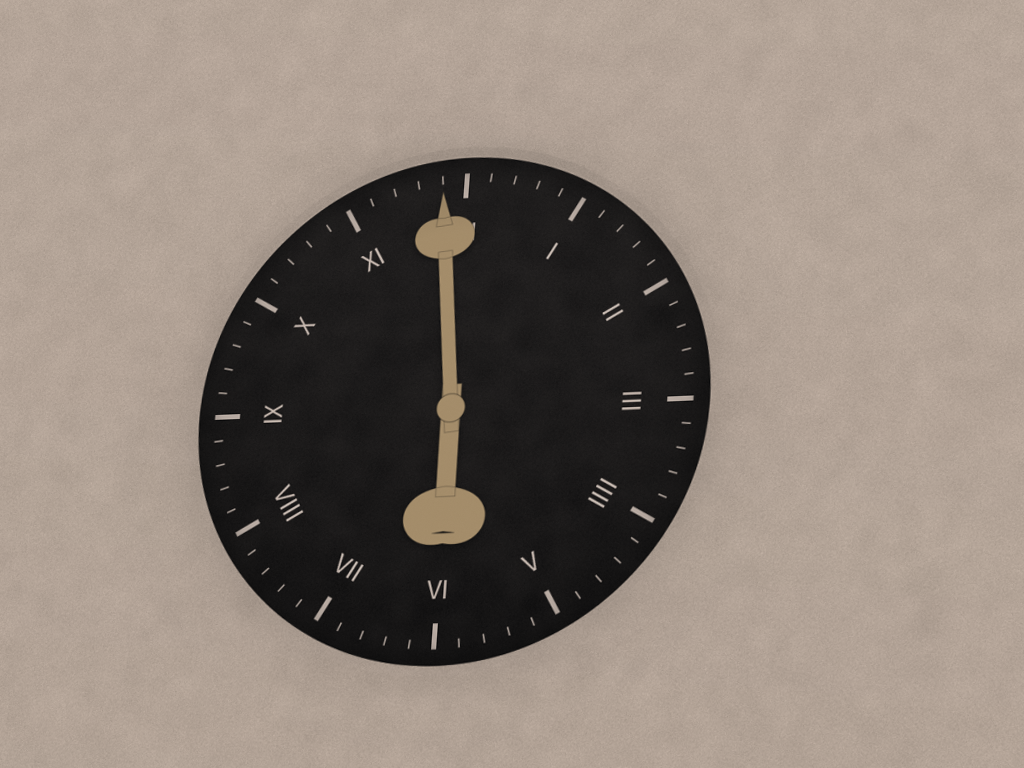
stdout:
h=5 m=59
